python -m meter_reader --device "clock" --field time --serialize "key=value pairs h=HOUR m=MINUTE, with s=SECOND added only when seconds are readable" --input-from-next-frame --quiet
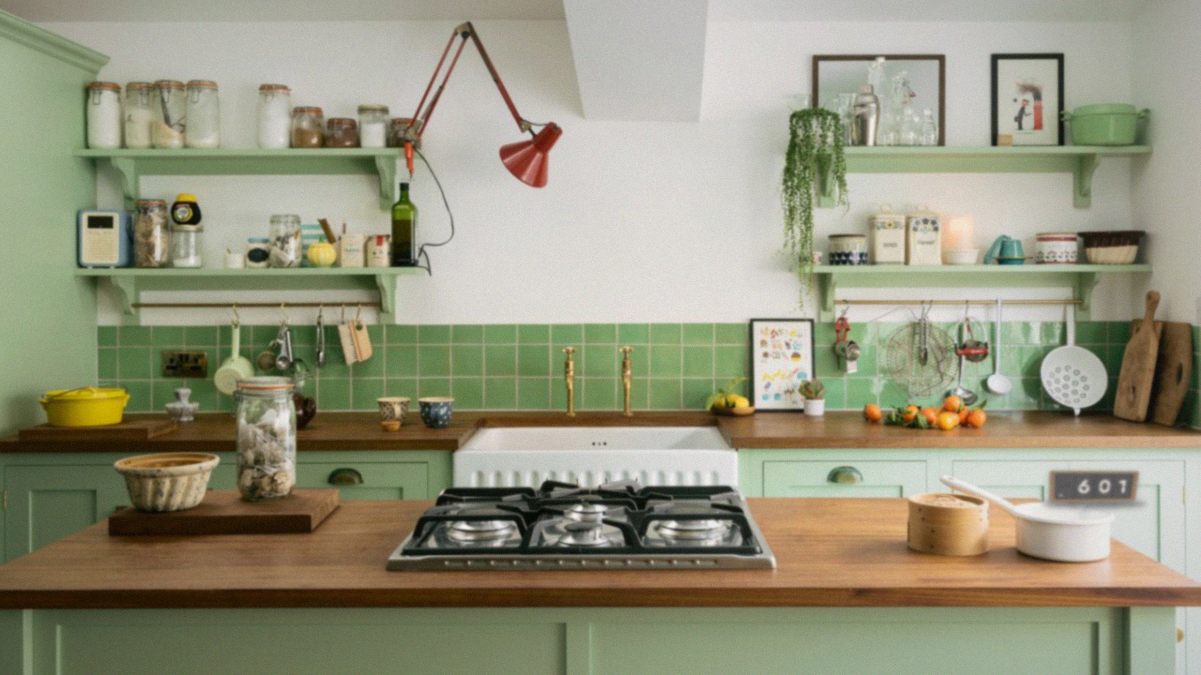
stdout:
h=6 m=1
